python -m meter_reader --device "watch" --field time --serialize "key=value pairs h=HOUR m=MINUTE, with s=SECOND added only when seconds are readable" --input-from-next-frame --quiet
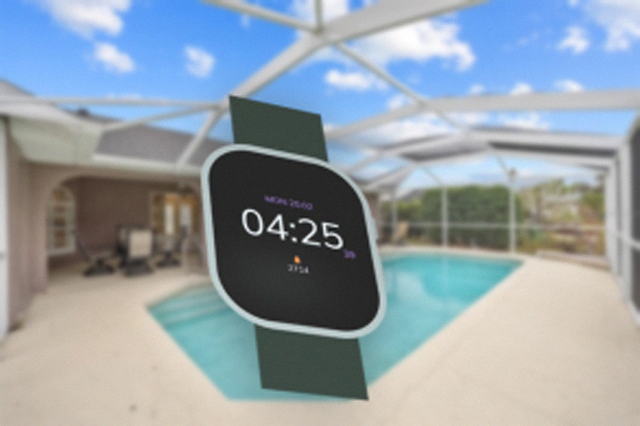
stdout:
h=4 m=25
